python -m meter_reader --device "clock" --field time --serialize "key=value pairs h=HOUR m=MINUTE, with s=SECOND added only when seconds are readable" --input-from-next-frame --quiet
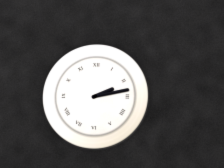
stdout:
h=2 m=13
